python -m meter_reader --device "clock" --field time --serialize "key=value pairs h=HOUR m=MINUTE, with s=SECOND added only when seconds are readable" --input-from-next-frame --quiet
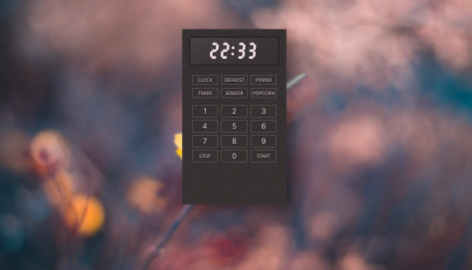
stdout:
h=22 m=33
